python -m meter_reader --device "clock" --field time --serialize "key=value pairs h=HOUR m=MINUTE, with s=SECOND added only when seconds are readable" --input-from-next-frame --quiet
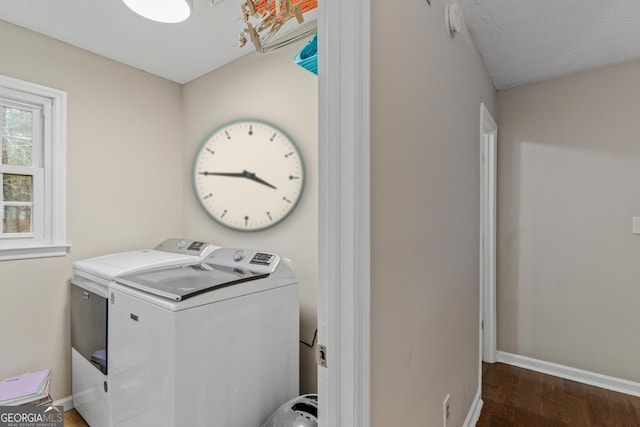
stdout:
h=3 m=45
